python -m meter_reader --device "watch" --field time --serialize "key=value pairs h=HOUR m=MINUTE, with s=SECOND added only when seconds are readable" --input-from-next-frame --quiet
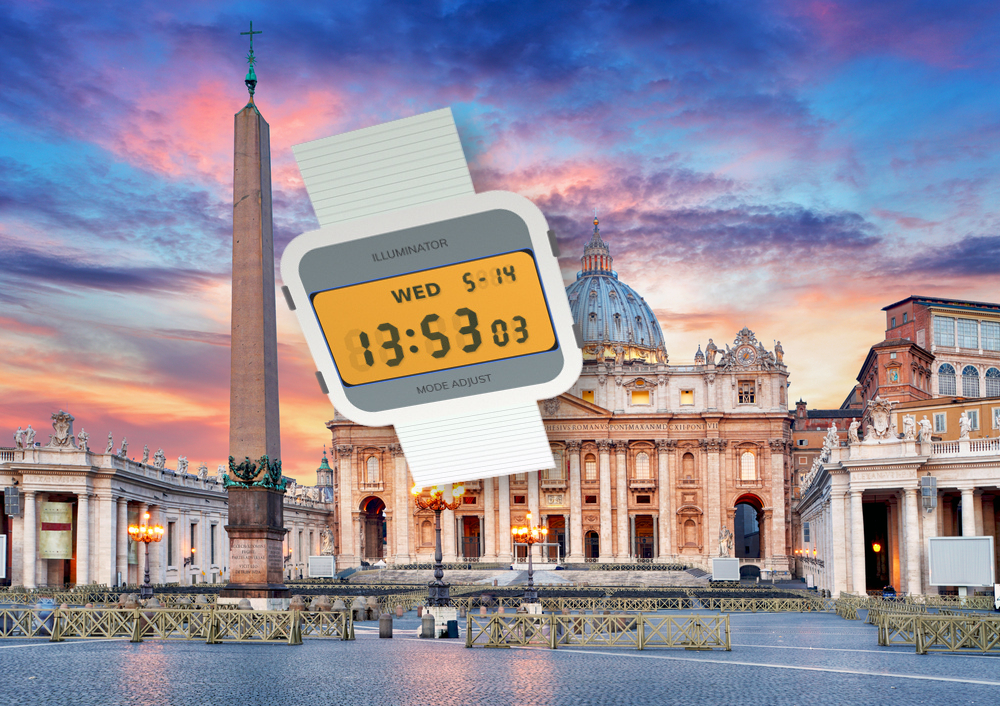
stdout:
h=13 m=53 s=3
